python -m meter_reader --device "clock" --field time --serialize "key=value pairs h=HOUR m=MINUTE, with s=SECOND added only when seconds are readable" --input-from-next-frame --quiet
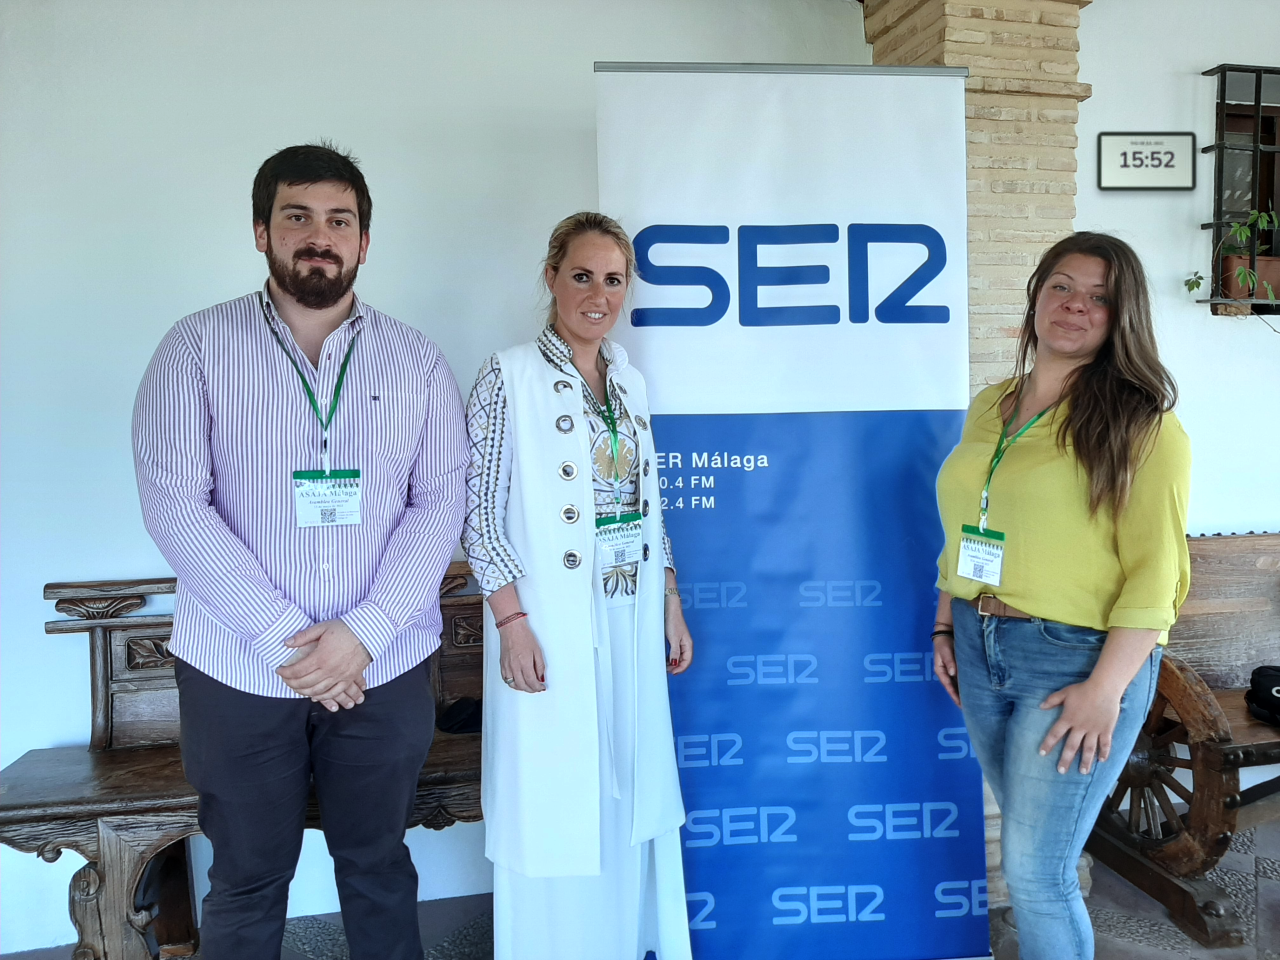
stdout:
h=15 m=52
